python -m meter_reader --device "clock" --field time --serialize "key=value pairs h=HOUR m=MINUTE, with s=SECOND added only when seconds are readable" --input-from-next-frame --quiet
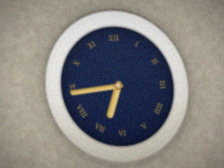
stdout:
h=6 m=44
